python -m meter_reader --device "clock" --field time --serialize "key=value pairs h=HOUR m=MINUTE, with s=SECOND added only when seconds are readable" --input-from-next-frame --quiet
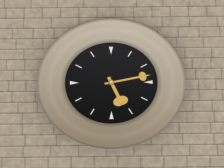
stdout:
h=5 m=13
